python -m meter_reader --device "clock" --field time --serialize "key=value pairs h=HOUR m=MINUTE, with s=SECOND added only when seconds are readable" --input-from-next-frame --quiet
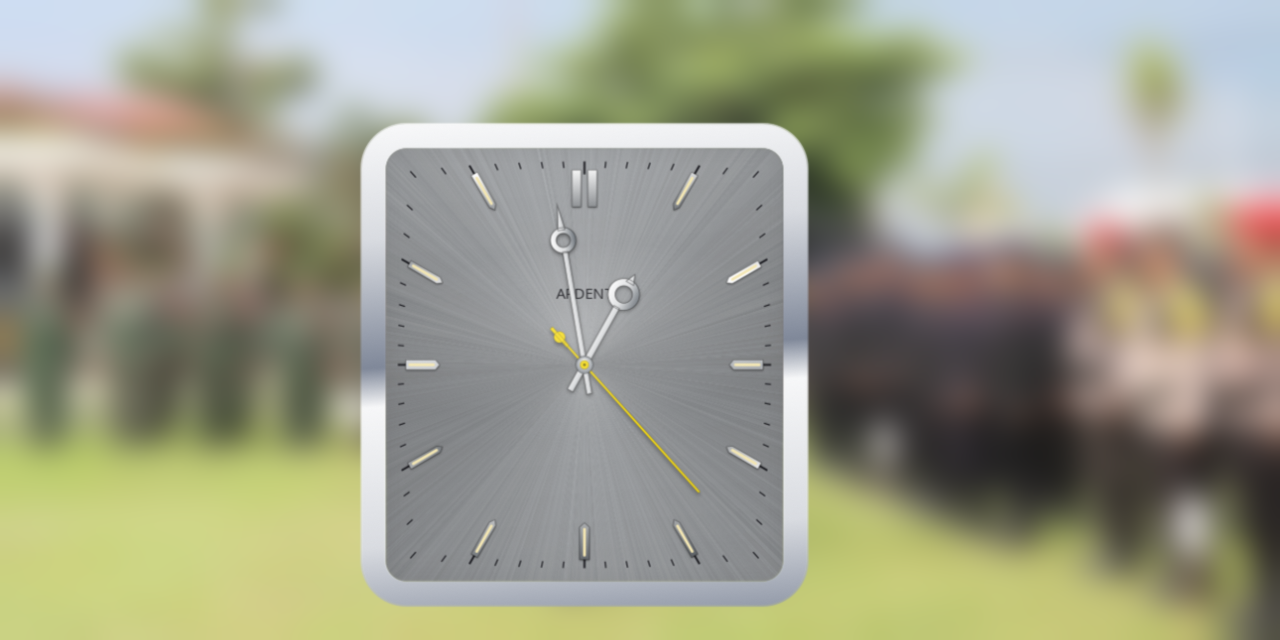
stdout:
h=12 m=58 s=23
